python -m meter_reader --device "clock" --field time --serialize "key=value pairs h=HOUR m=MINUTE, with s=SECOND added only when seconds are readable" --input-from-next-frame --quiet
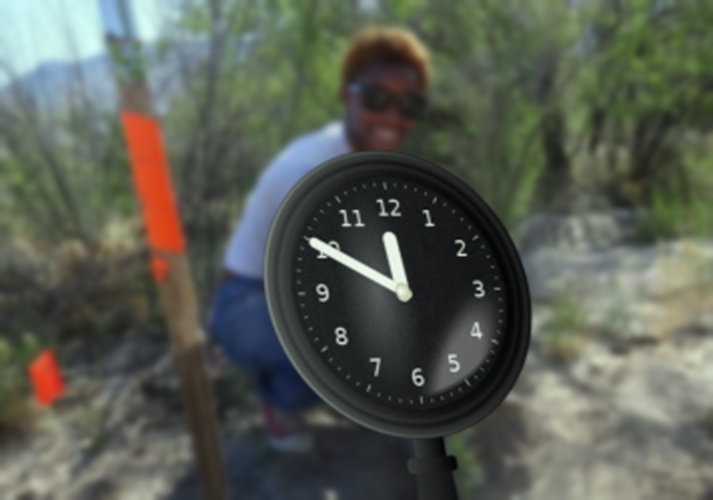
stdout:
h=11 m=50
